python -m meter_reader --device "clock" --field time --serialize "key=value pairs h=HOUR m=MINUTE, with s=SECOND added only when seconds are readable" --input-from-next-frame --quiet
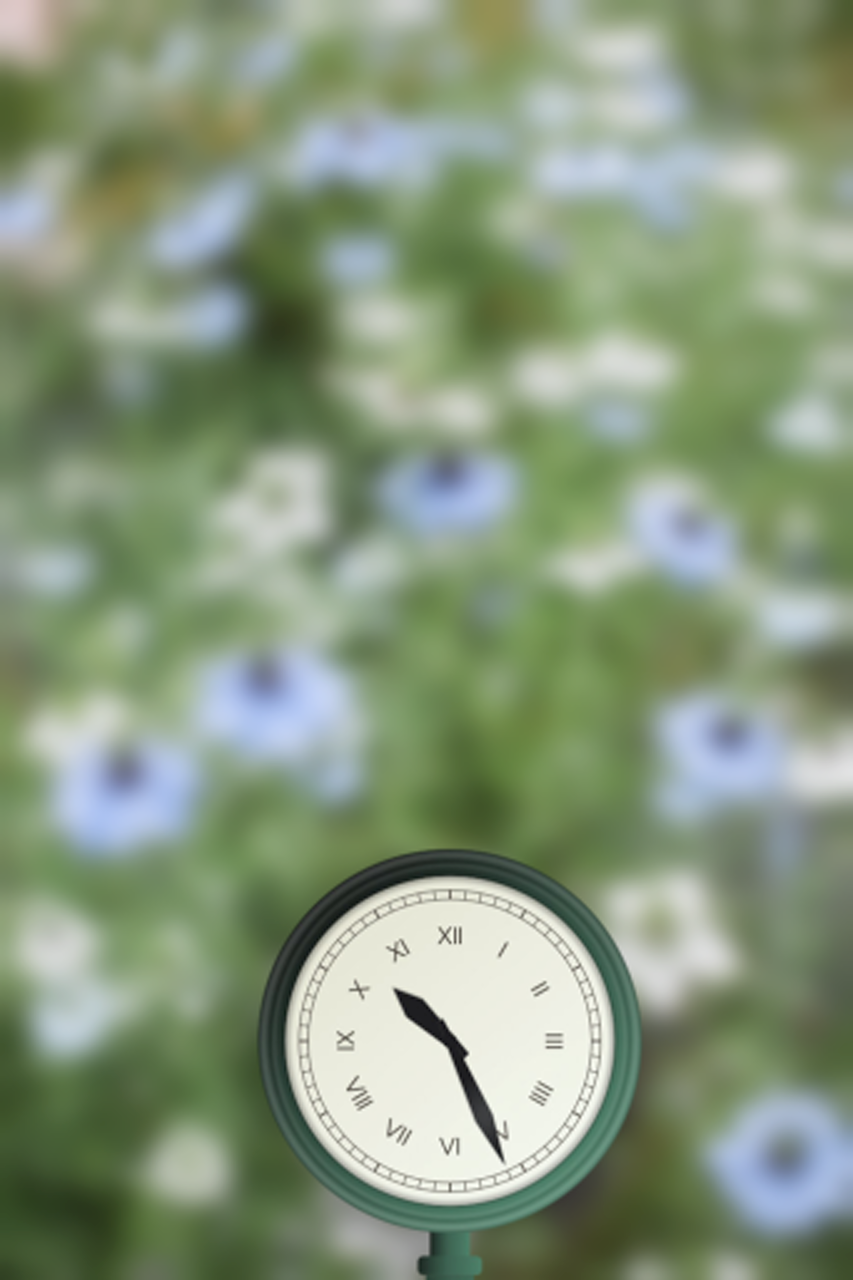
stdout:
h=10 m=26
